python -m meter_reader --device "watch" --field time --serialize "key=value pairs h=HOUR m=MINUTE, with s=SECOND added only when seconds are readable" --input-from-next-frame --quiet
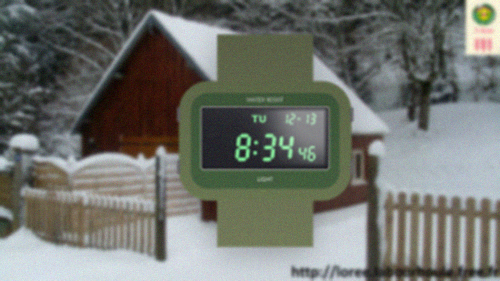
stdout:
h=8 m=34 s=46
